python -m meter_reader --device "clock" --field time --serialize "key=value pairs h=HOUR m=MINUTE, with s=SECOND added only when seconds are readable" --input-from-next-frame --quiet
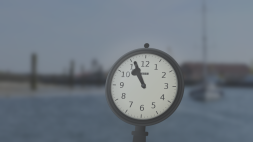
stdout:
h=10 m=56
